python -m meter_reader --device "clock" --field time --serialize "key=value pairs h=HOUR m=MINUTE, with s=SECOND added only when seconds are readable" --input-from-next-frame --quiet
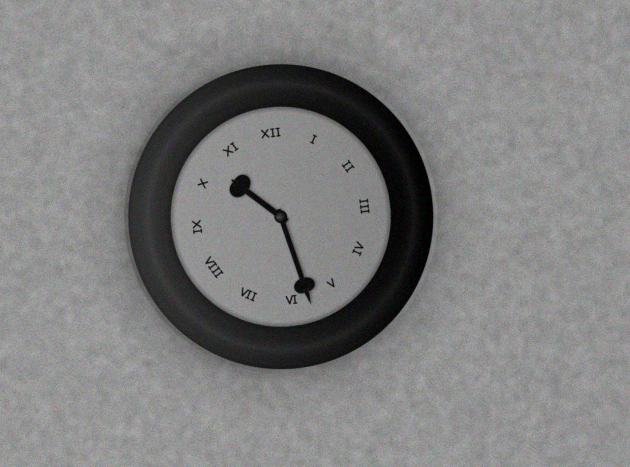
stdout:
h=10 m=28
